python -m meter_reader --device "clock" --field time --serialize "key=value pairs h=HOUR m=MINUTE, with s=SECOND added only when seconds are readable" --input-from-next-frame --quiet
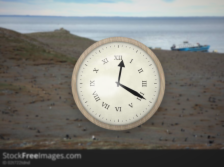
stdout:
h=12 m=20
